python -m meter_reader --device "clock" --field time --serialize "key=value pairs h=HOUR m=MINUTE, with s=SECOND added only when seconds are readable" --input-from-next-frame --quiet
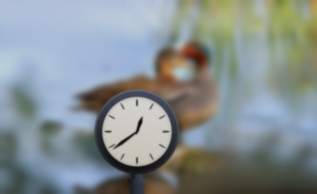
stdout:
h=12 m=39
